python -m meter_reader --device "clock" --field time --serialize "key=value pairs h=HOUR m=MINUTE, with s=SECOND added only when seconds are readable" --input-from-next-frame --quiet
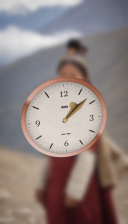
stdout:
h=1 m=8
